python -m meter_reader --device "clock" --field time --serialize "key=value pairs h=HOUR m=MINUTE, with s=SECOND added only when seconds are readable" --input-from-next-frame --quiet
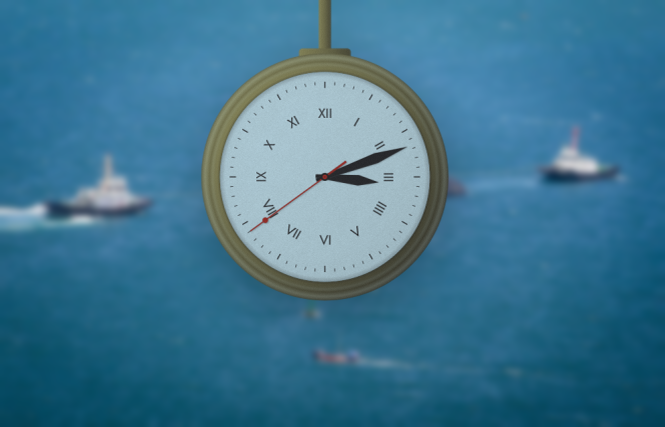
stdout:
h=3 m=11 s=39
